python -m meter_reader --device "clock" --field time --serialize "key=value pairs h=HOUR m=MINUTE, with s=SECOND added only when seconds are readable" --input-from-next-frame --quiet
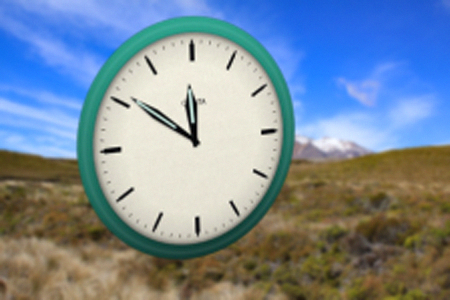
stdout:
h=11 m=51
